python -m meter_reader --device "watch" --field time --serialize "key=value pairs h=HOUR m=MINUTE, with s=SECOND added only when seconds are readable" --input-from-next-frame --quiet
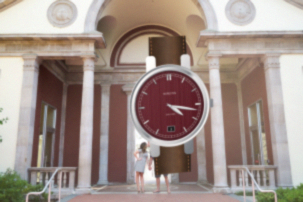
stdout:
h=4 m=17
